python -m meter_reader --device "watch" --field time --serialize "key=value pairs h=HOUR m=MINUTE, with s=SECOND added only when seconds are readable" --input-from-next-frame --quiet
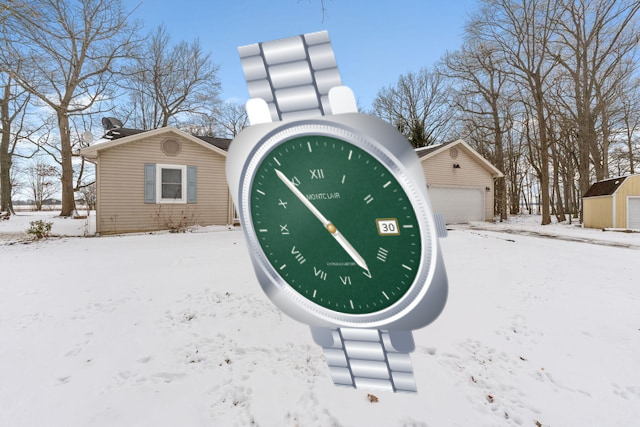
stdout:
h=4 m=54
